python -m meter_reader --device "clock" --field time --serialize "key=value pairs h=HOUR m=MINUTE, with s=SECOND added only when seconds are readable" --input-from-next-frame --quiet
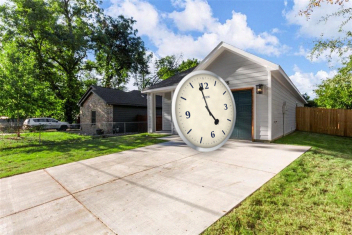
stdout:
h=4 m=58
